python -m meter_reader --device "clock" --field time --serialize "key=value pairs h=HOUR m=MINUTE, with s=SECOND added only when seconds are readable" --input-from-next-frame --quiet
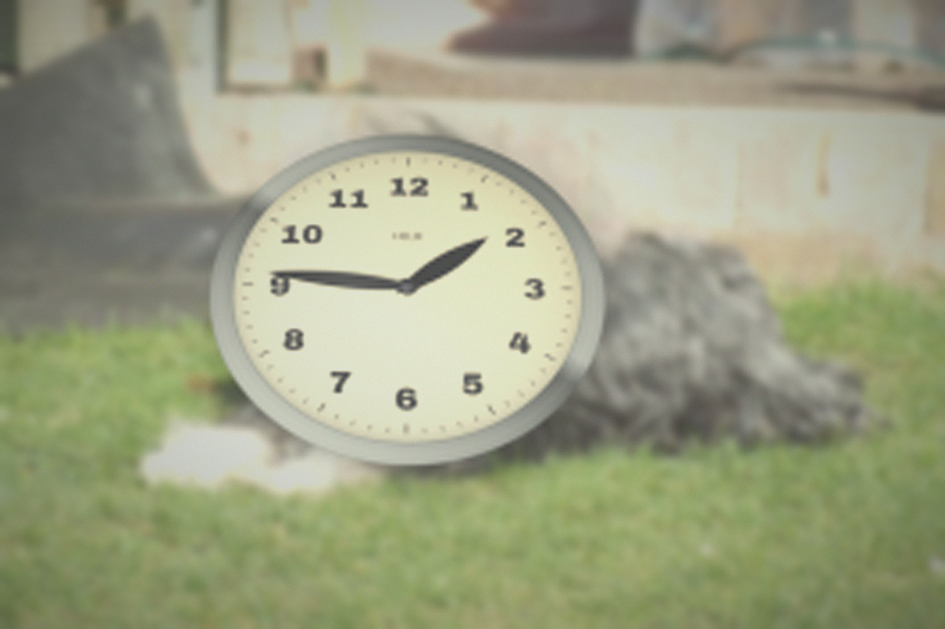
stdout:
h=1 m=46
